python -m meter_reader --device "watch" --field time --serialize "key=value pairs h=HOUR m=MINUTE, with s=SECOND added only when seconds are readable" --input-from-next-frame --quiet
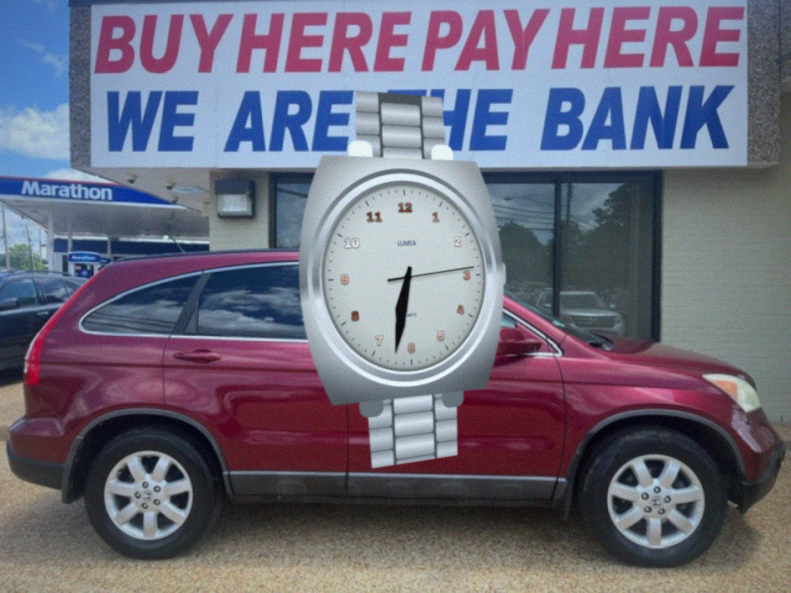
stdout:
h=6 m=32 s=14
